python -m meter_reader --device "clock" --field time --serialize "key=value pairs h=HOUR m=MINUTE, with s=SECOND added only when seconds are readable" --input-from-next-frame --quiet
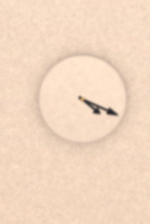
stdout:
h=4 m=19
